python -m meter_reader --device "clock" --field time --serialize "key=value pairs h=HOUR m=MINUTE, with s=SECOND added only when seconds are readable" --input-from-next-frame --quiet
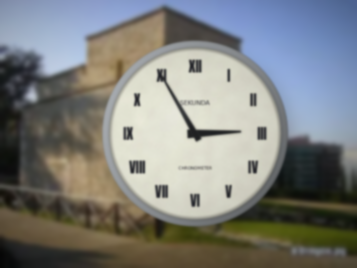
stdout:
h=2 m=55
